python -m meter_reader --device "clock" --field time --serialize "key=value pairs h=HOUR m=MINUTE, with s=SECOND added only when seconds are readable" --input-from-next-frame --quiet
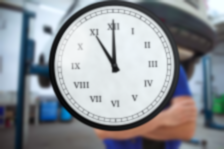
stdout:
h=11 m=0
